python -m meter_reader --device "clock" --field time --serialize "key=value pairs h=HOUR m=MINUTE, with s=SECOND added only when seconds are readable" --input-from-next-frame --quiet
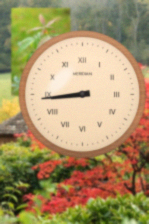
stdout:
h=8 m=44
